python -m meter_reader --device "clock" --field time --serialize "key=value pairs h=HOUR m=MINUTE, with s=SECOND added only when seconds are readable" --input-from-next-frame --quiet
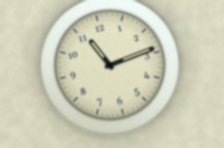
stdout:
h=11 m=14
